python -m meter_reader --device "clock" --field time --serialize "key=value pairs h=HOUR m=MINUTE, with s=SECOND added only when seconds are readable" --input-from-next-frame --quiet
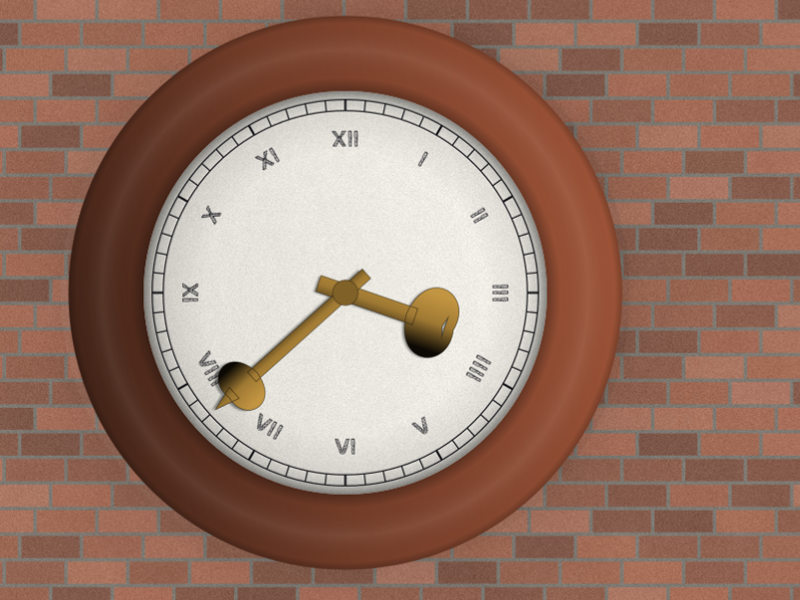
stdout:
h=3 m=38
